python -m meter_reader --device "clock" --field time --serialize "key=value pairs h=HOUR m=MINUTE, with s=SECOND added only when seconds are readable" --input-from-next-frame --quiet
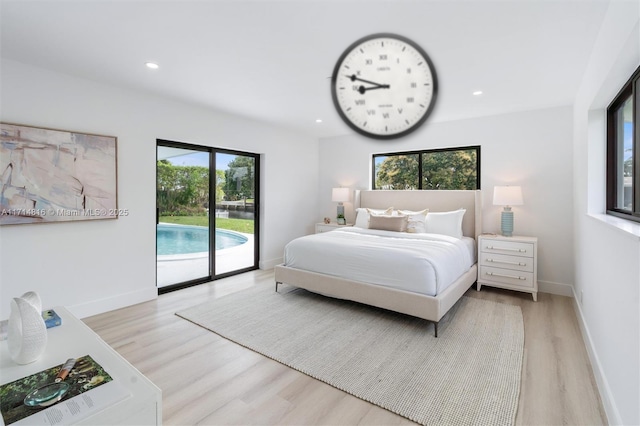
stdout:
h=8 m=48
